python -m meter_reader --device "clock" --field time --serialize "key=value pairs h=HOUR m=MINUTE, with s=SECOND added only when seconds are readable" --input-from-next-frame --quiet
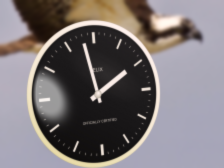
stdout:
h=1 m=58
